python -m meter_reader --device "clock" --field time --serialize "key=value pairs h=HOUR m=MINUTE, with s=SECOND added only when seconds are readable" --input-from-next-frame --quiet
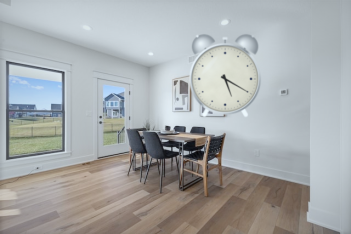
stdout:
h=5 m=20
